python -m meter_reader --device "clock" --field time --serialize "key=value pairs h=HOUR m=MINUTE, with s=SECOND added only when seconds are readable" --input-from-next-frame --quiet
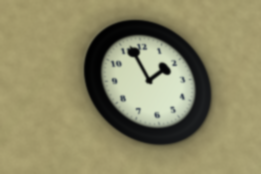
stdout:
h=1 m=57
